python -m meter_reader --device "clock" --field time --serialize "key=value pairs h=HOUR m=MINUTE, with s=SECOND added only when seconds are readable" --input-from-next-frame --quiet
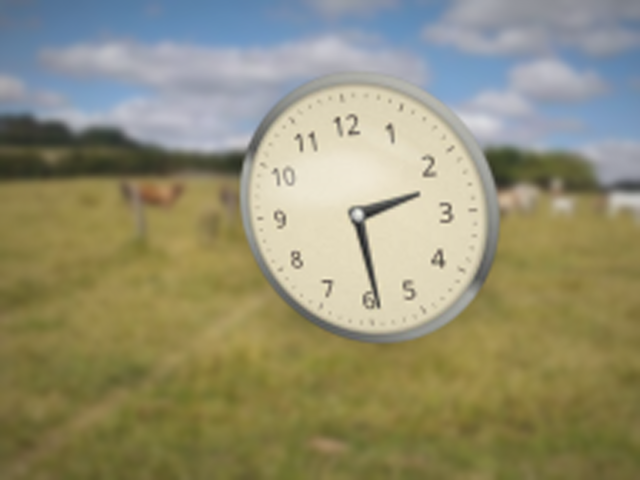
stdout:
h=2 m=29
